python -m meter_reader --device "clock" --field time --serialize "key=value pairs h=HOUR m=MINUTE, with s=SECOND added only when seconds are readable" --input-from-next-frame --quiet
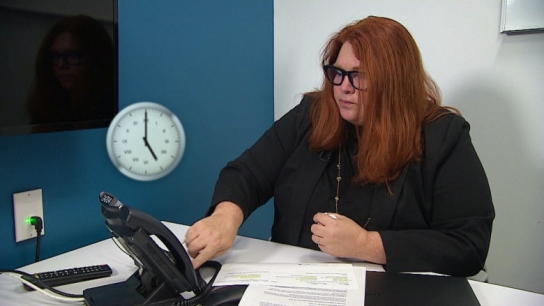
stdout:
h=5 m=0
